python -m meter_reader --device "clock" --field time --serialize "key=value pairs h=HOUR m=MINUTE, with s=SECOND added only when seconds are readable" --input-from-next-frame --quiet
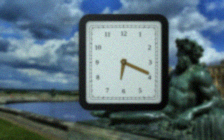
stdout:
h=6 m=19
